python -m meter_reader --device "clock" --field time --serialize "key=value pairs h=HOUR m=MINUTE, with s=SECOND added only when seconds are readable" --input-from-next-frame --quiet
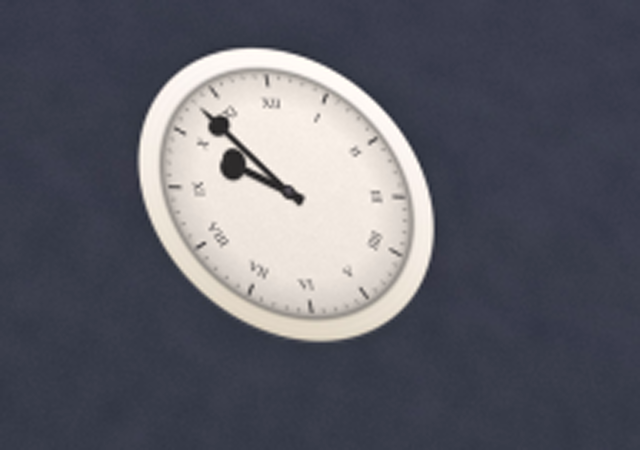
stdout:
h=9 m=53
